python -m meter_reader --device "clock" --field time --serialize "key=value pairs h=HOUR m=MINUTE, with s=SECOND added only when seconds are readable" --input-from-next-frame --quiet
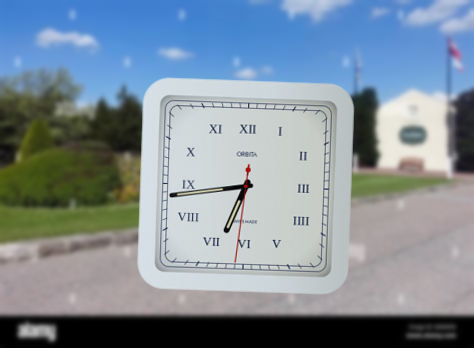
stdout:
h=6 m=43 s=31
